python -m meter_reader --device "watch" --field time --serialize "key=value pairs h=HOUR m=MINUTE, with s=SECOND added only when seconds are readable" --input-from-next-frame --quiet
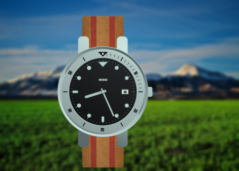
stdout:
h=8 m=26
